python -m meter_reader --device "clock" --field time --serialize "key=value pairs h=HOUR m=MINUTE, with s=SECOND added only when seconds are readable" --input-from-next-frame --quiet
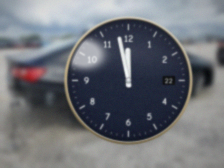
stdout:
h=11 m=58
